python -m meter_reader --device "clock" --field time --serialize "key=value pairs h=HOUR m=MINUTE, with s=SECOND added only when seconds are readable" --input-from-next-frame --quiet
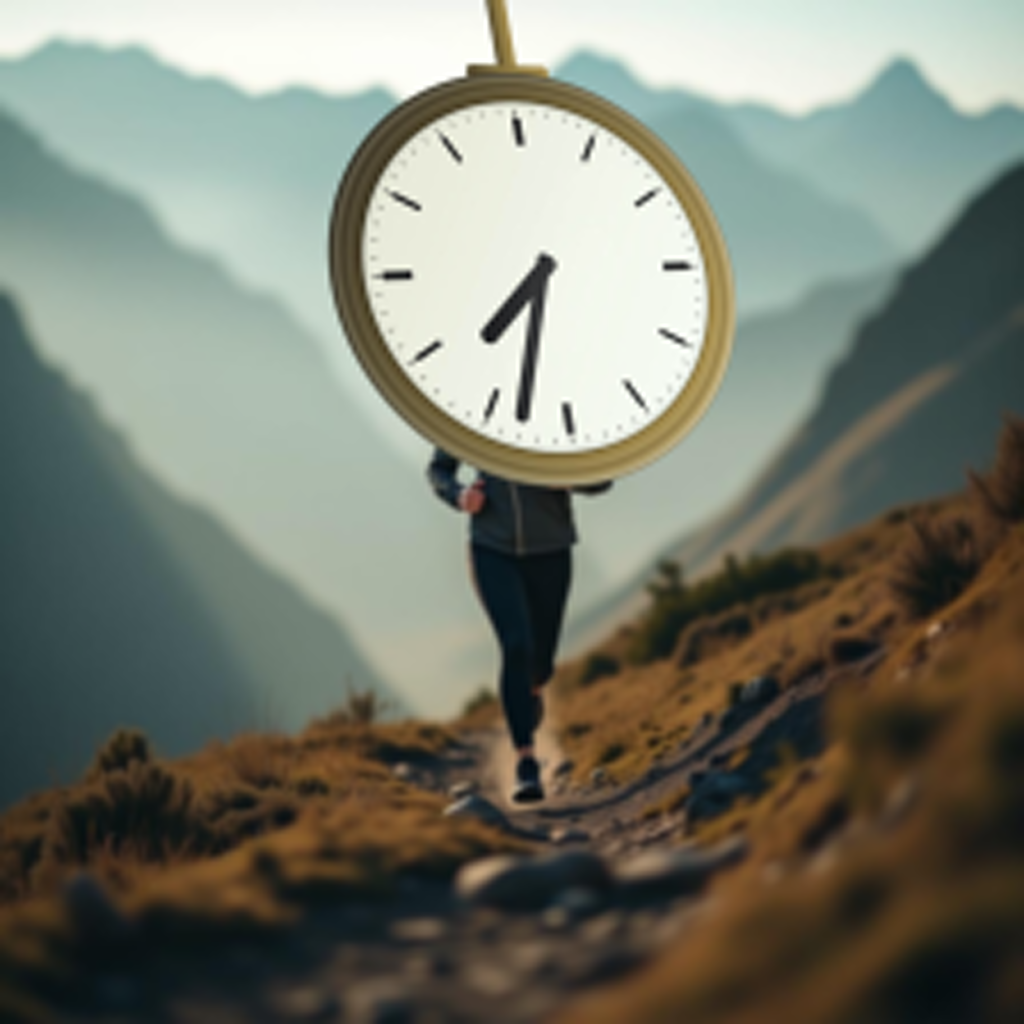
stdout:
h=7 m=33
